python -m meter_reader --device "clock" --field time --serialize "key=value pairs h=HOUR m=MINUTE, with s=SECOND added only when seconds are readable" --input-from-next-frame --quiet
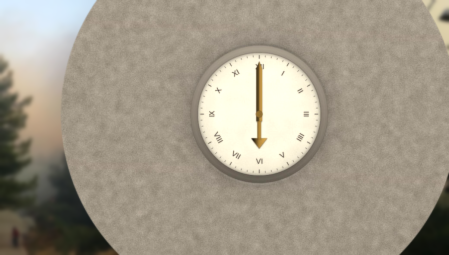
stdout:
h=6 m=0
